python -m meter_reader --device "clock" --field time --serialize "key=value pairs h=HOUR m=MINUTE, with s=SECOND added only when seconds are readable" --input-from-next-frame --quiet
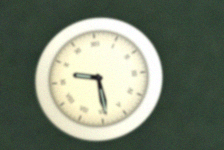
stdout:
h=9 m=29
